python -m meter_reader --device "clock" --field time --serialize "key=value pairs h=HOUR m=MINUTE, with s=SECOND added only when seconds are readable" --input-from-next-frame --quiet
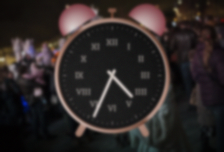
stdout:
h=4 m=34
